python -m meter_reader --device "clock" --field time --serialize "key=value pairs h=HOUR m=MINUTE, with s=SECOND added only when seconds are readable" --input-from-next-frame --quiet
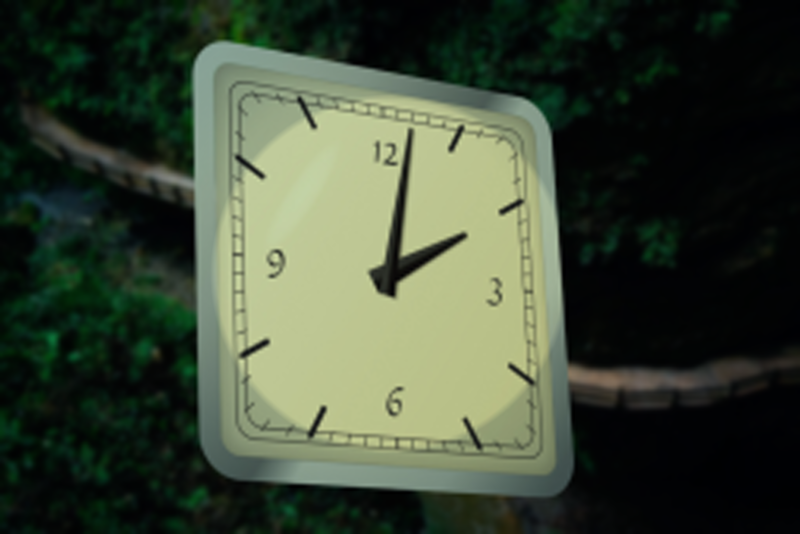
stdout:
h=2 m=2
